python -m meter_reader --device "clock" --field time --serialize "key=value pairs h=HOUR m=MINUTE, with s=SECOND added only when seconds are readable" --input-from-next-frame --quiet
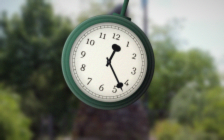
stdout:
h=12 m=23
